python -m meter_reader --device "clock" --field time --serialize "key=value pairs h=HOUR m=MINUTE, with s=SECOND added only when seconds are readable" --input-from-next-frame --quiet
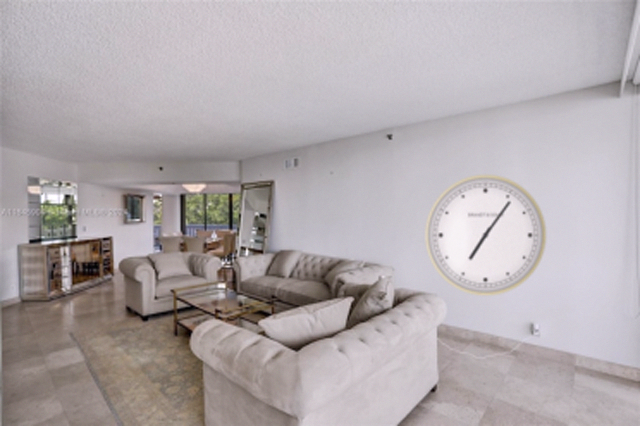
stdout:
h=7 m=6
